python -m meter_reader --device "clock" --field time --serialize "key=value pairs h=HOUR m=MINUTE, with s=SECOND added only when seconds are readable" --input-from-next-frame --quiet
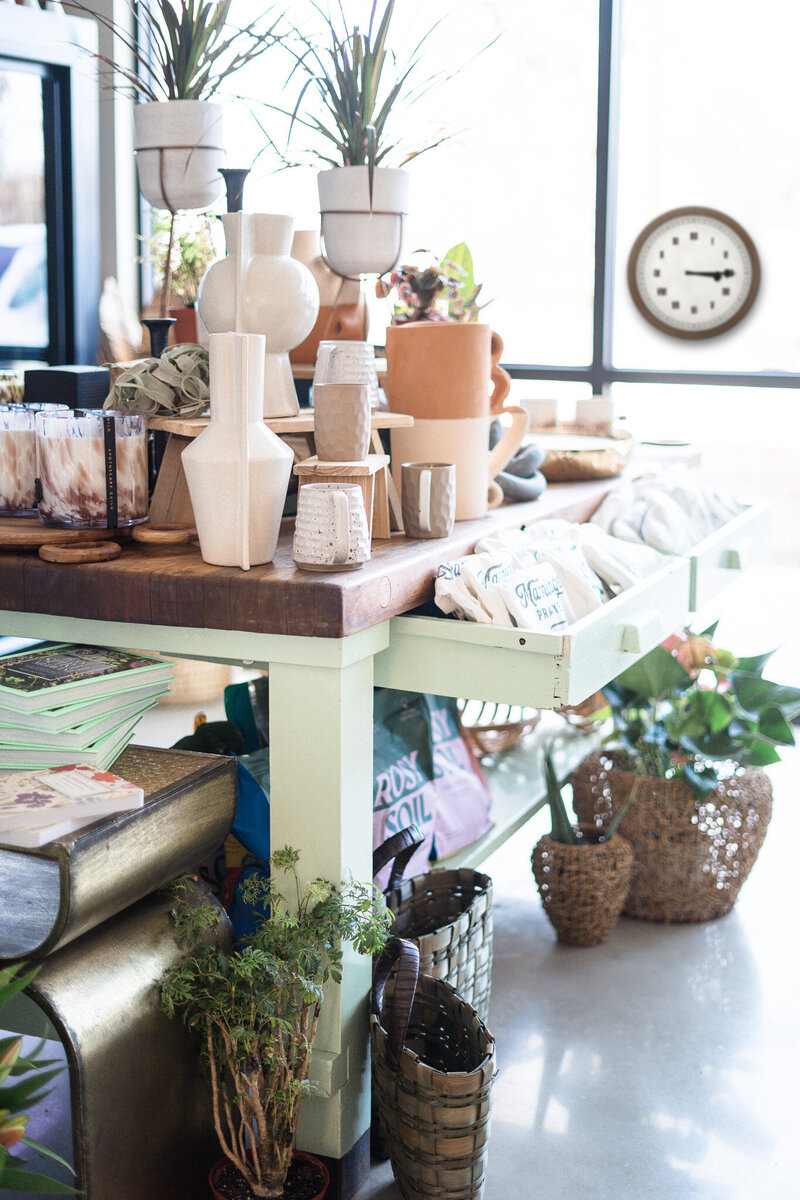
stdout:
h=3 m=15
